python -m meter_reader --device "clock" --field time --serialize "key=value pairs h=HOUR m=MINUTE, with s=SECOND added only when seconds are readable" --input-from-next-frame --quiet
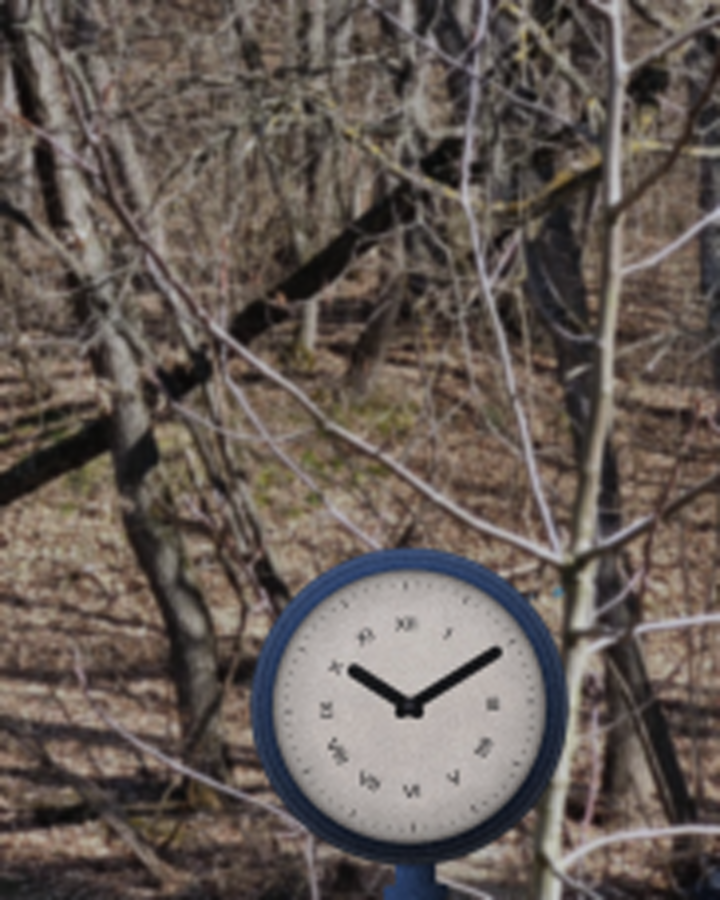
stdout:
h=10 m=10
